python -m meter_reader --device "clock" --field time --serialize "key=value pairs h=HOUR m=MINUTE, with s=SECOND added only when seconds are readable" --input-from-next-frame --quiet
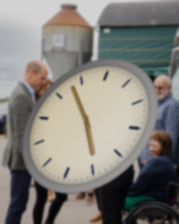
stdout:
h=4 m=53
